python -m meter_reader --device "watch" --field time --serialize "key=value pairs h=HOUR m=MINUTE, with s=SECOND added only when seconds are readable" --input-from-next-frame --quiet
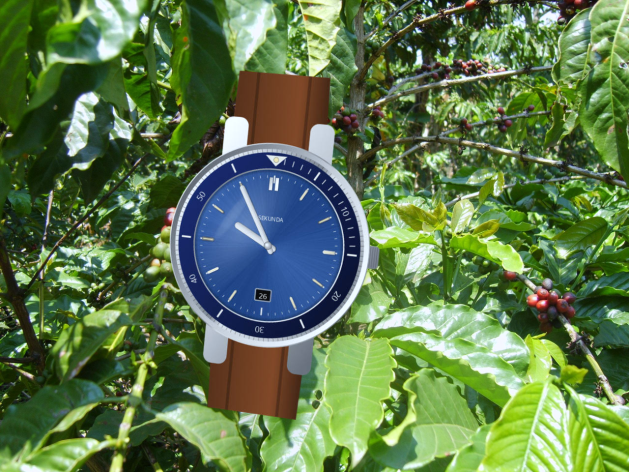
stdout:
h=9 m=55
